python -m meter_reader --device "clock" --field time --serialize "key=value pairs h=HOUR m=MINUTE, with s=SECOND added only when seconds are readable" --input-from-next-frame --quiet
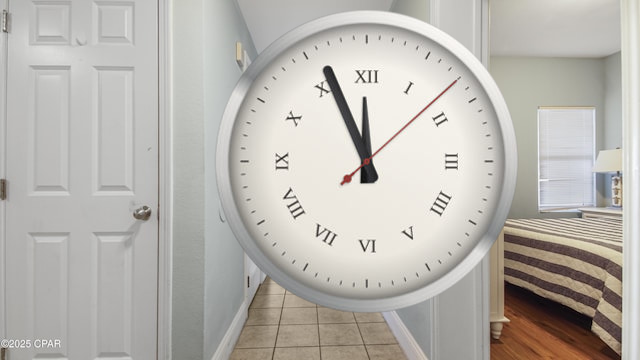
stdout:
h=11 m=56 s=8
